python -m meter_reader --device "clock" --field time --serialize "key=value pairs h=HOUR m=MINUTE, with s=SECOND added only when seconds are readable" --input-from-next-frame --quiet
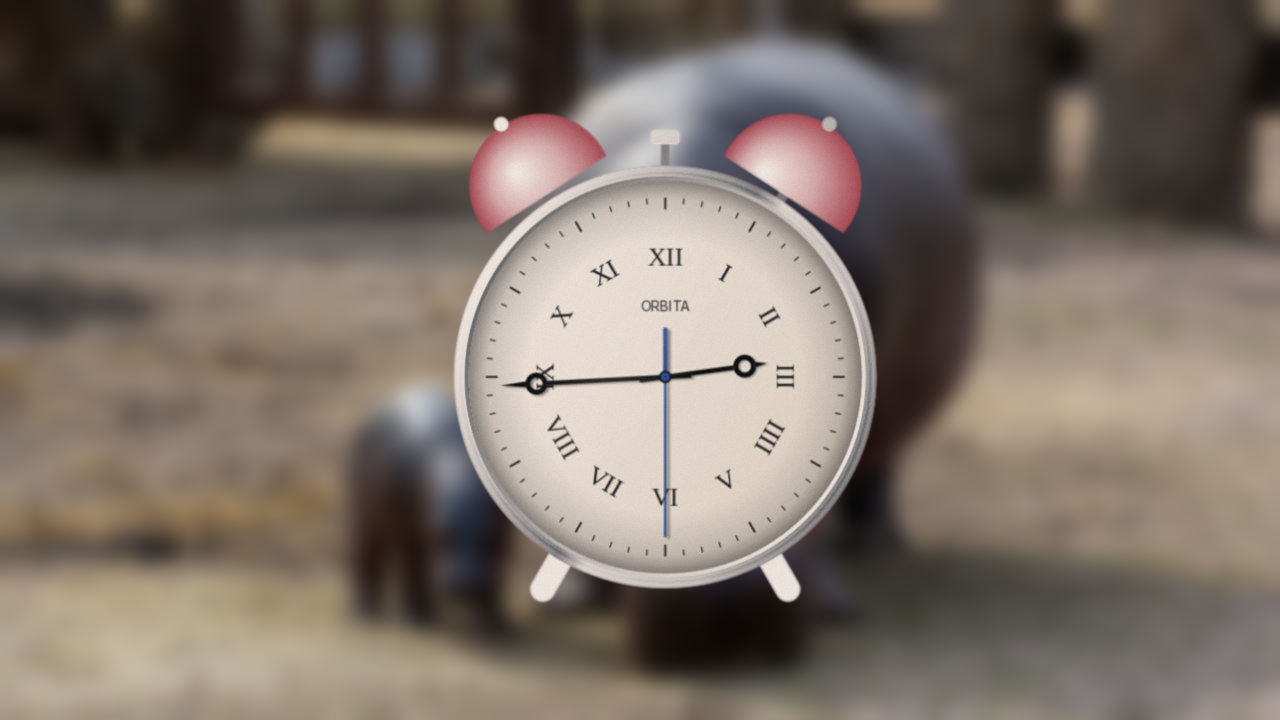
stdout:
h=2 m=44 s=30
